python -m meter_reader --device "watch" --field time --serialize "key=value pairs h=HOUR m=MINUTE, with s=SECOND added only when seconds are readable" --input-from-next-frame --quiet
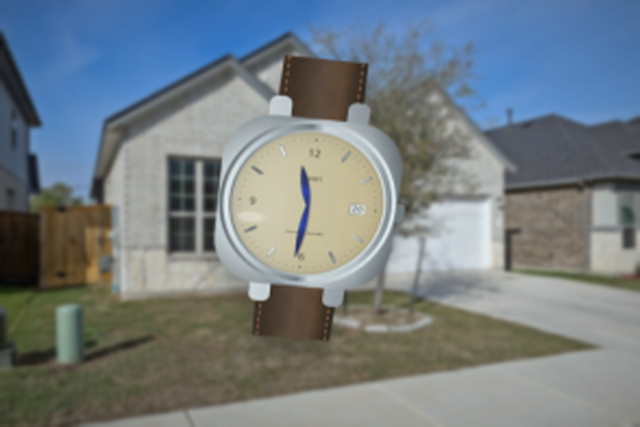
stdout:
h=11 m=31
